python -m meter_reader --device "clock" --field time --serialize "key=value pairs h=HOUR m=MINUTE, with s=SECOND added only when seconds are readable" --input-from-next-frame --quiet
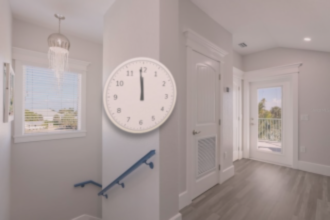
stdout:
h=11 m=59
